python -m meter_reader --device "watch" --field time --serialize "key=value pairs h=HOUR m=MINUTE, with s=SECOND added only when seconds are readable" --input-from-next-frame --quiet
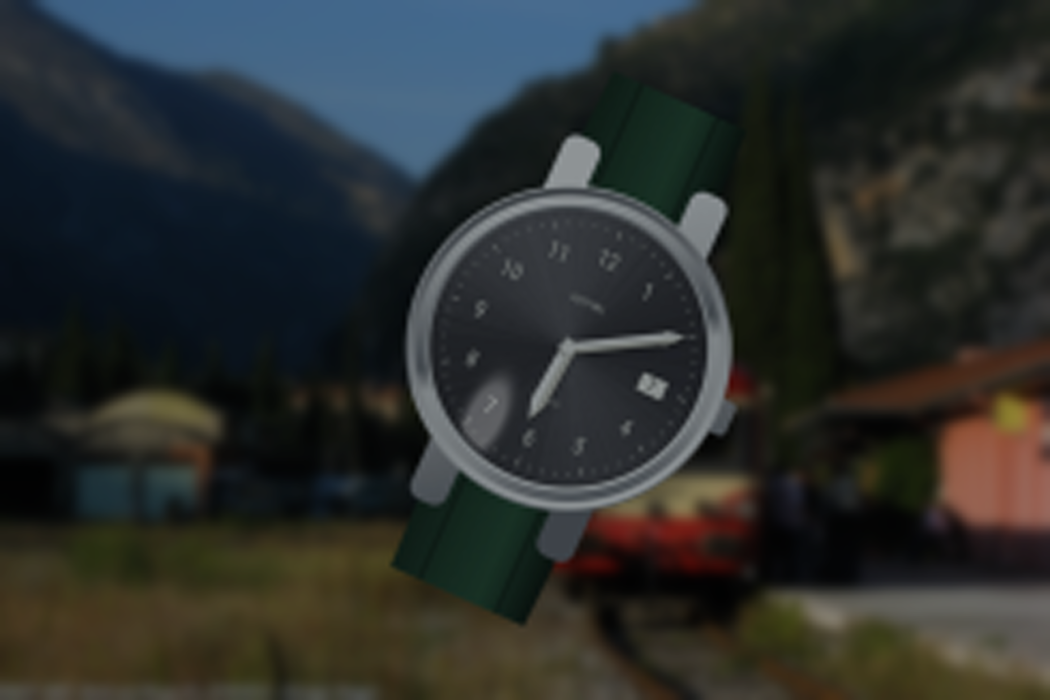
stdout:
h=6 m=10
